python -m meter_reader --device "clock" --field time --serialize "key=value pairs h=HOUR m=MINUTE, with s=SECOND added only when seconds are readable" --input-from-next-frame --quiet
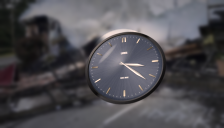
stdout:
h=3 m=22
